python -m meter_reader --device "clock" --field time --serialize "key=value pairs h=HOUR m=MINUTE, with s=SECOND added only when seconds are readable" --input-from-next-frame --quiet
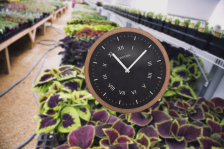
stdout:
h=11 m=10
